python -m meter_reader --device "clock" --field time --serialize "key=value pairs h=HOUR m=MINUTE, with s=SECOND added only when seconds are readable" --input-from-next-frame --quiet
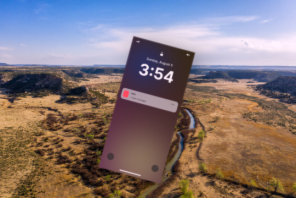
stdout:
h=3 m=54
